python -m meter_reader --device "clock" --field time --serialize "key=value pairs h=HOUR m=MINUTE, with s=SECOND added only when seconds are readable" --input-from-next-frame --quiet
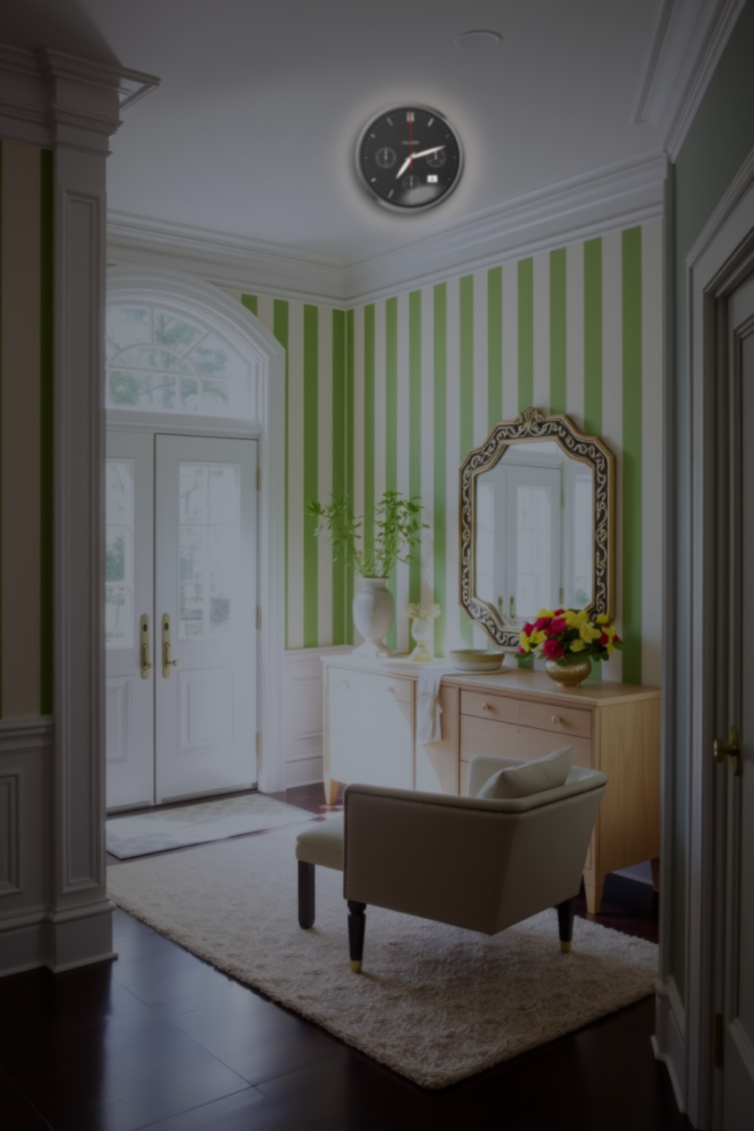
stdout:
h=7 m=12
